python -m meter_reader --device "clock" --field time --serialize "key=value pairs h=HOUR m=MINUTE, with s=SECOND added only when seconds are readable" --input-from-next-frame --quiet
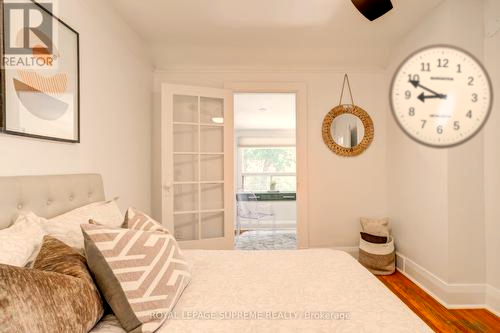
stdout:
h=8 m=49
